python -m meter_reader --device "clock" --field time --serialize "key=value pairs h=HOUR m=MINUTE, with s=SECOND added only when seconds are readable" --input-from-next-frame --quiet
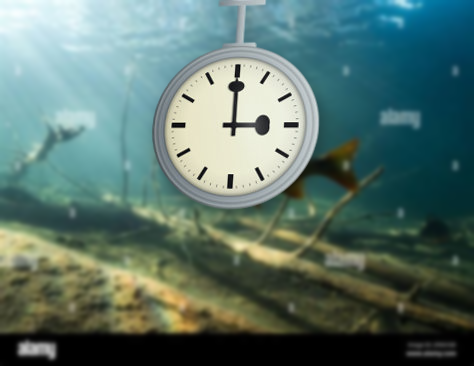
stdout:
h=3 m=0
